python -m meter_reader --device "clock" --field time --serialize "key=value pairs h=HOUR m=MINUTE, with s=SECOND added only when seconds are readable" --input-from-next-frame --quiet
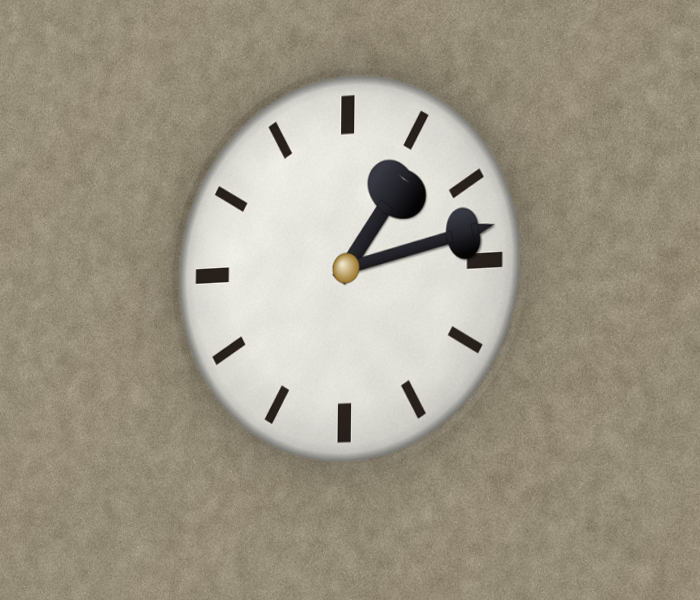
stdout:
h=1 m=13
